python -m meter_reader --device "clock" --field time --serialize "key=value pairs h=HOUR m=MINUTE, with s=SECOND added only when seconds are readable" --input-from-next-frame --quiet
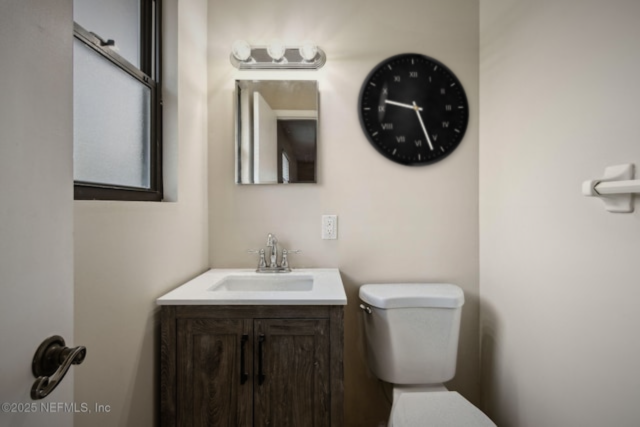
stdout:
h=9 m=27
